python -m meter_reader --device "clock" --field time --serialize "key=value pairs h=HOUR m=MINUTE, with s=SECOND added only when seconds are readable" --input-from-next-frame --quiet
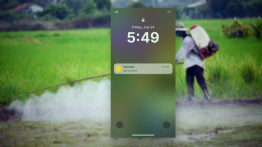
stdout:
h=5 m=49
